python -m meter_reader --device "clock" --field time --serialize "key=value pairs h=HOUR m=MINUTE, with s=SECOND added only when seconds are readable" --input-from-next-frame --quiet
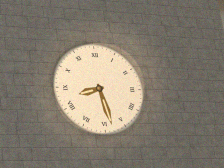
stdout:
h=8 m=28
